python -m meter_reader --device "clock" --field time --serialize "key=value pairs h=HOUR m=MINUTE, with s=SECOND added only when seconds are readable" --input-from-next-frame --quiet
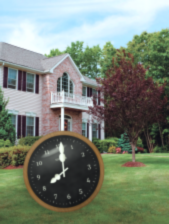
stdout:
h=8 m=1
